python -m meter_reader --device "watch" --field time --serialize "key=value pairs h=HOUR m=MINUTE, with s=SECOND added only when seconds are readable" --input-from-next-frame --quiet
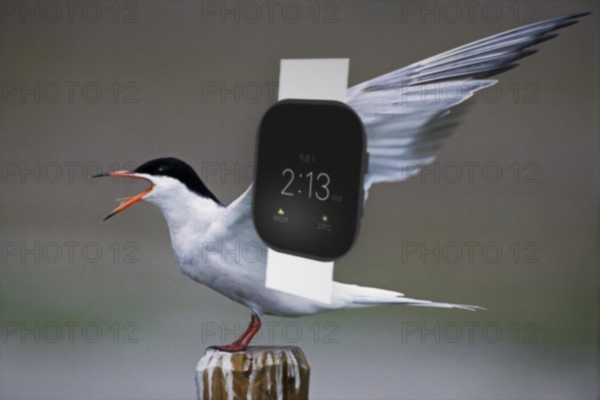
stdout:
h=2 m=13
